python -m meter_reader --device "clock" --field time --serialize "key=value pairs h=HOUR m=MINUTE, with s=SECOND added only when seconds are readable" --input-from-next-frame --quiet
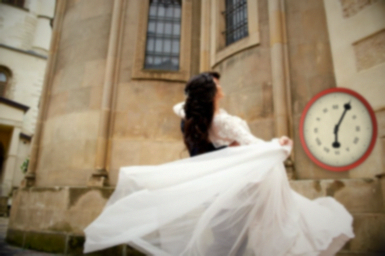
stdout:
h=6 m=5
